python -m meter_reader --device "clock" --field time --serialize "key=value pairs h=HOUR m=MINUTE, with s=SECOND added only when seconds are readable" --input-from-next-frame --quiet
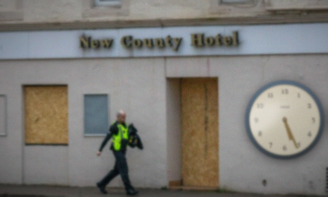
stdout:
h=5 m=26
